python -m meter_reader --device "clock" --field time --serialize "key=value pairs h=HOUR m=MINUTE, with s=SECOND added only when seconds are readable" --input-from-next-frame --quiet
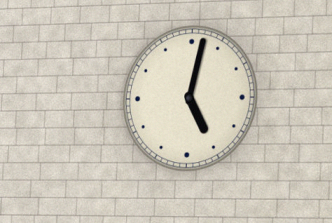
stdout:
h=5 m=2
